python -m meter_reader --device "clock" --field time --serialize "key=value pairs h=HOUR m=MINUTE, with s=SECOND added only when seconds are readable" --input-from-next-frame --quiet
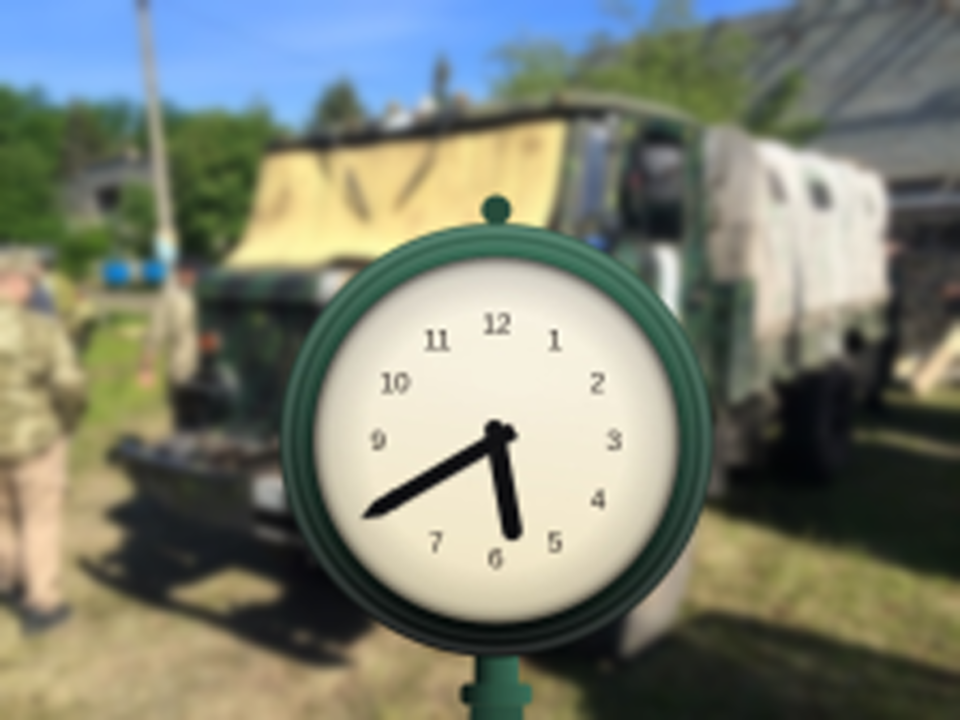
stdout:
h=5 m=40
